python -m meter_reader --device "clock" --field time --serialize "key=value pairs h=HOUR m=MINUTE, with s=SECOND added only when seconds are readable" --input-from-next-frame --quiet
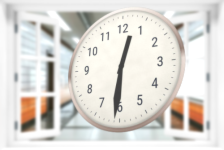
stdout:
h=12 m=31
